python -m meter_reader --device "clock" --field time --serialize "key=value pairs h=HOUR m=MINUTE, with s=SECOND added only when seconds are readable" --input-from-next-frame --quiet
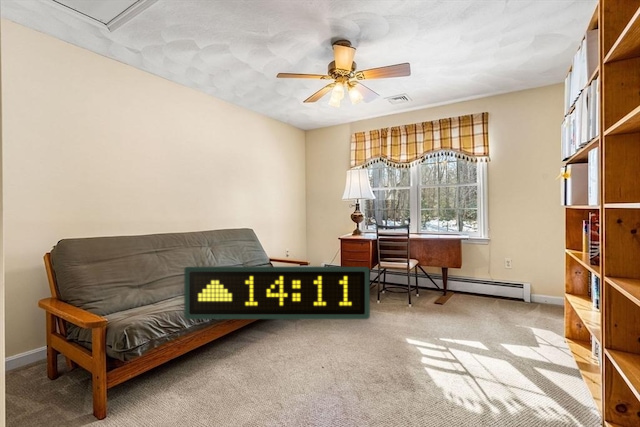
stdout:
h=14 m=11
